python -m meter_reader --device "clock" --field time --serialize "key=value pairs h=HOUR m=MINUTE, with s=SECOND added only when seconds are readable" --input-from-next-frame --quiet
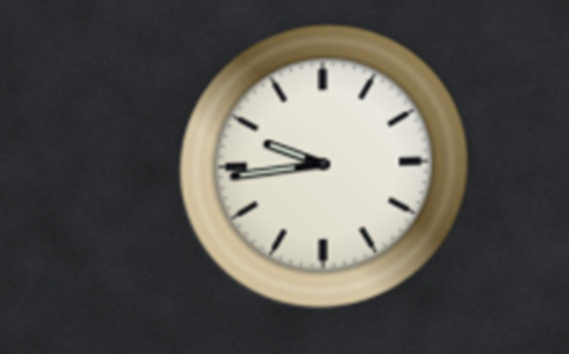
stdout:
h=9 m=44
